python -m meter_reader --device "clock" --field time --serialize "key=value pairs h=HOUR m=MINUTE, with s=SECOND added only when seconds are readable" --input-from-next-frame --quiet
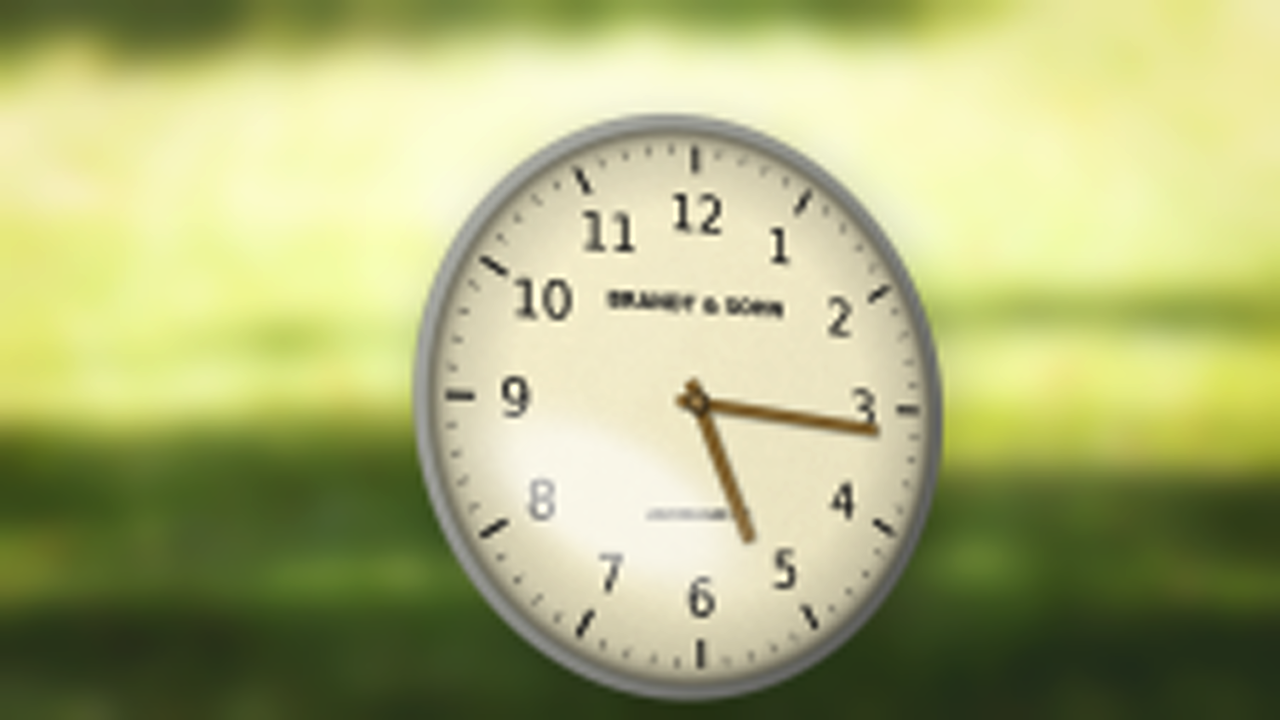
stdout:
h=5 m=16
